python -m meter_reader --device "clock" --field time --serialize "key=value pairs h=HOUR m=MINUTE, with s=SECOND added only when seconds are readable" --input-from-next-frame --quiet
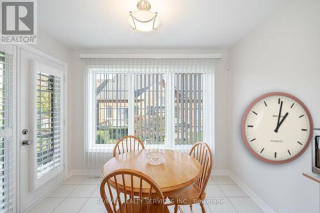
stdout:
h=1 m=1
